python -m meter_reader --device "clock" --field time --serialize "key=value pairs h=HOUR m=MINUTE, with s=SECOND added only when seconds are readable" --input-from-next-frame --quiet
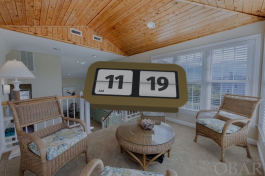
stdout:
h=11 m=19
